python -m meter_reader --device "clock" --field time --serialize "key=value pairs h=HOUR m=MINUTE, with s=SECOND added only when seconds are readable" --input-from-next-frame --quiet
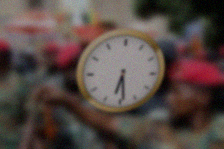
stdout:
h=6 m=29
